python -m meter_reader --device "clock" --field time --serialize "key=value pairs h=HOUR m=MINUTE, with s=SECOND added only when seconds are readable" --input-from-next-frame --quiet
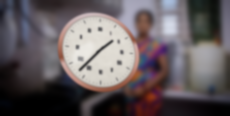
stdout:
h=1 m=37
